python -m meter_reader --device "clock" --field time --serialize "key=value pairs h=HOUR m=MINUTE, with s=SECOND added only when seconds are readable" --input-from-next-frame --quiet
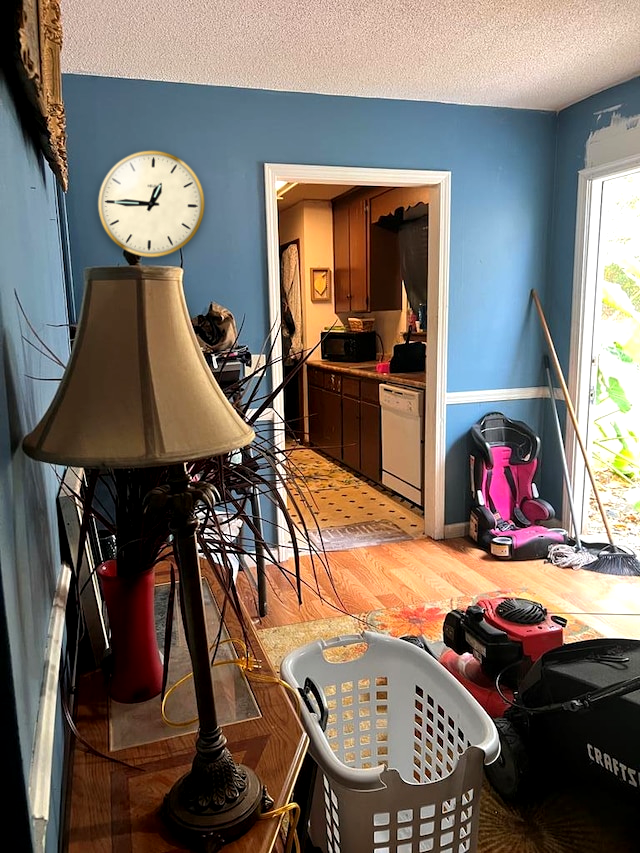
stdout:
h=12 m=45
